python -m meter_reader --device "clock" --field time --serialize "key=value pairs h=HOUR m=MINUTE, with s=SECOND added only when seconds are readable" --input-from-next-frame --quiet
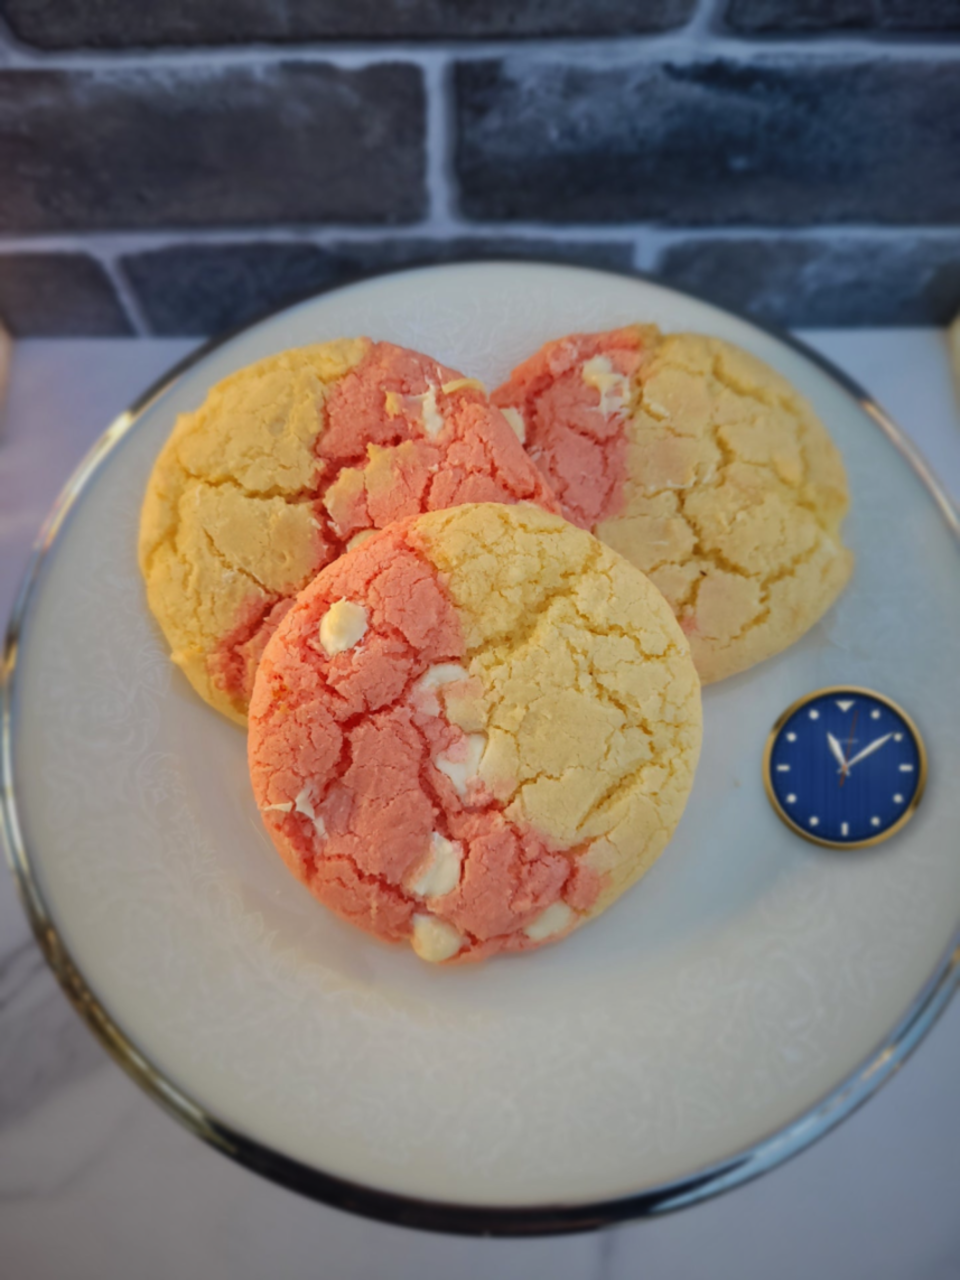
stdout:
h=11 m=9 s=2
